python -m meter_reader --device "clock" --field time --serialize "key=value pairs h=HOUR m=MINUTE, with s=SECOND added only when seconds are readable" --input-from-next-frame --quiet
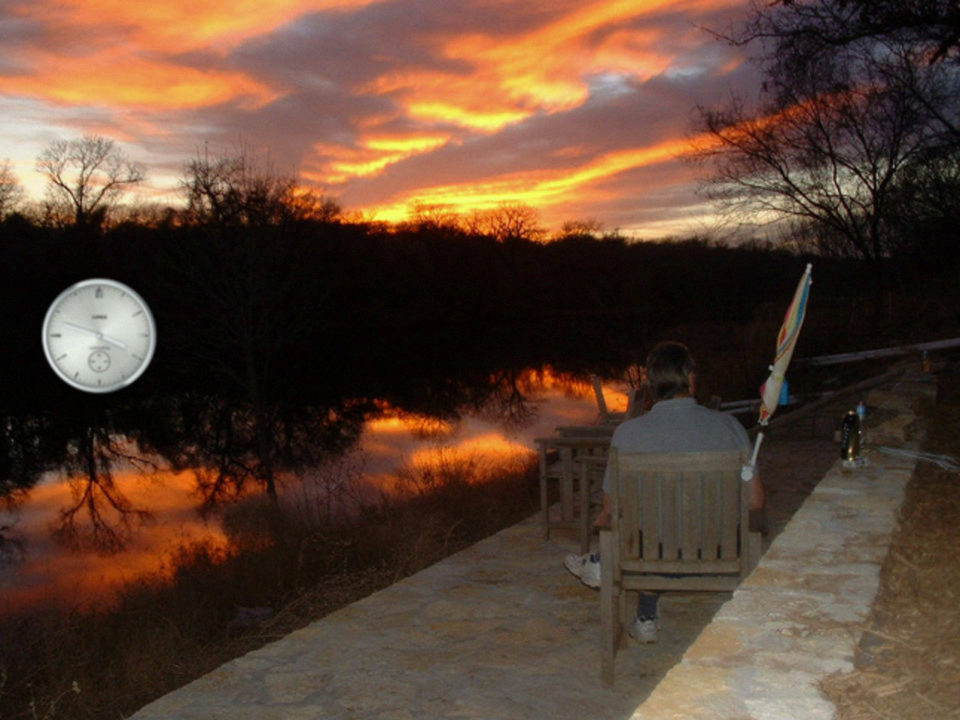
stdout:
h=3 m=48
